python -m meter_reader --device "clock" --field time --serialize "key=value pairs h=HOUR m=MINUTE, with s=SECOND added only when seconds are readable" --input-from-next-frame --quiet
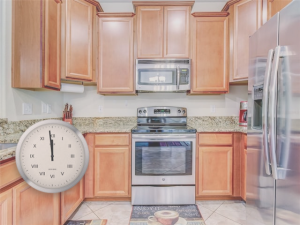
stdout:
h=11 m=59
